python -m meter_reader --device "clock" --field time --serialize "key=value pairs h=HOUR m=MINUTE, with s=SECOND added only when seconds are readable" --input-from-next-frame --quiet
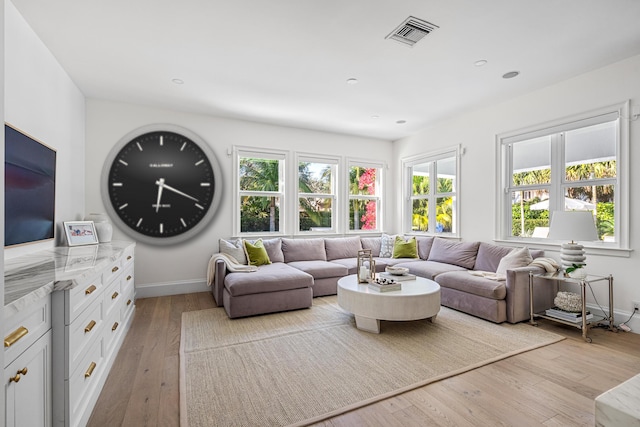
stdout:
h=6 m=19
